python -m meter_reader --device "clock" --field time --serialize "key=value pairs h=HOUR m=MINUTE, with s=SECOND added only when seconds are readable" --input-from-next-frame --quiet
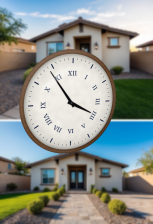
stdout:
h=3 m=54
